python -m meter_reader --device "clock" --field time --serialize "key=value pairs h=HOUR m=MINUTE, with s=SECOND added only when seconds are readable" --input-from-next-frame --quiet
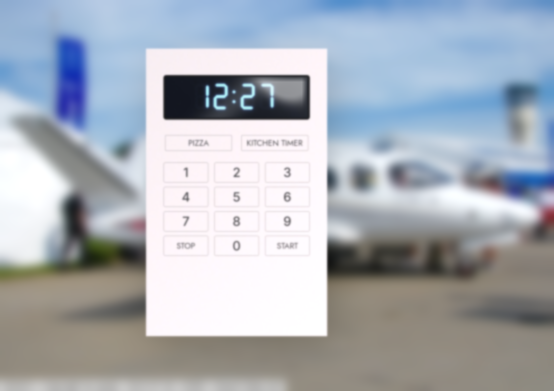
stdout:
h=12 m=27
